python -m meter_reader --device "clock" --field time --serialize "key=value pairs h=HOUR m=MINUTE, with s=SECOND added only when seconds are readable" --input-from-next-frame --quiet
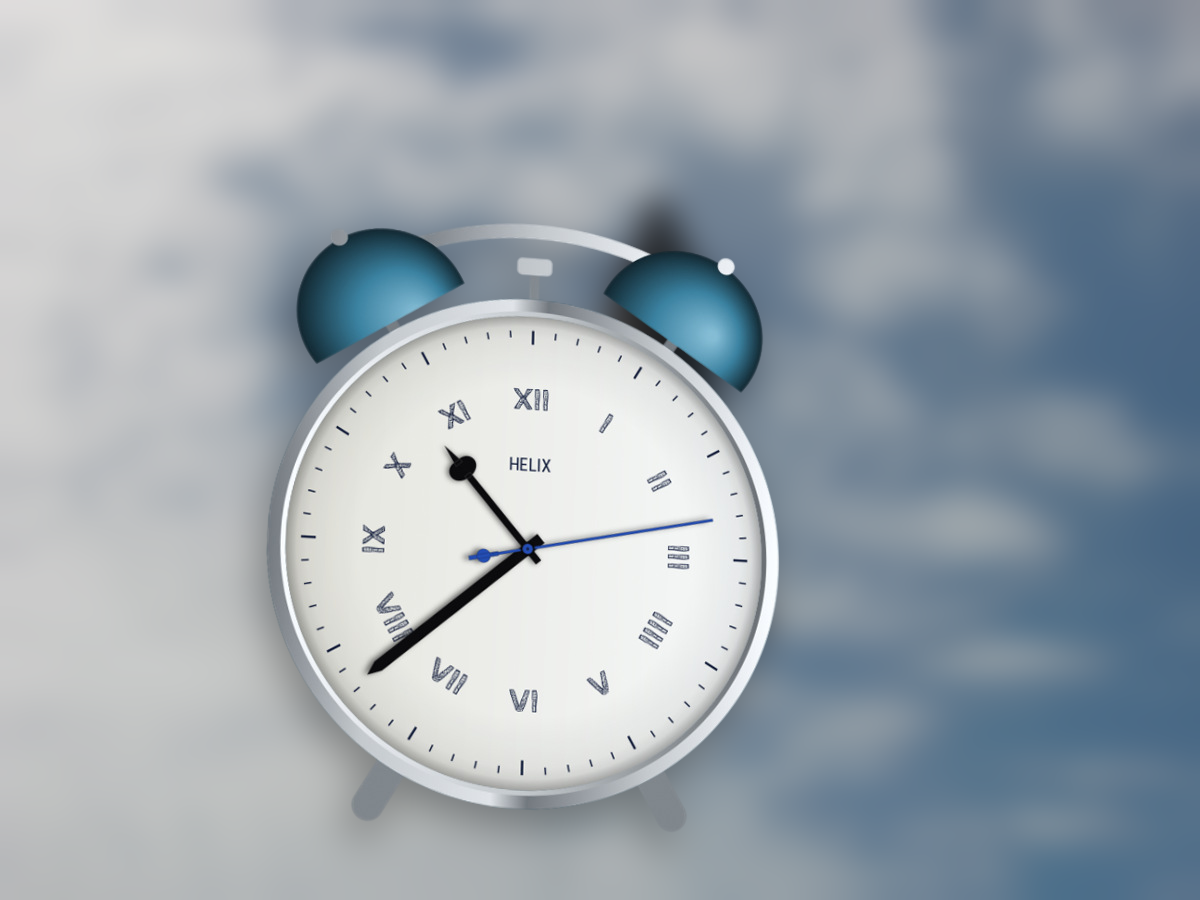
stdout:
h=10 m=38 s=13
